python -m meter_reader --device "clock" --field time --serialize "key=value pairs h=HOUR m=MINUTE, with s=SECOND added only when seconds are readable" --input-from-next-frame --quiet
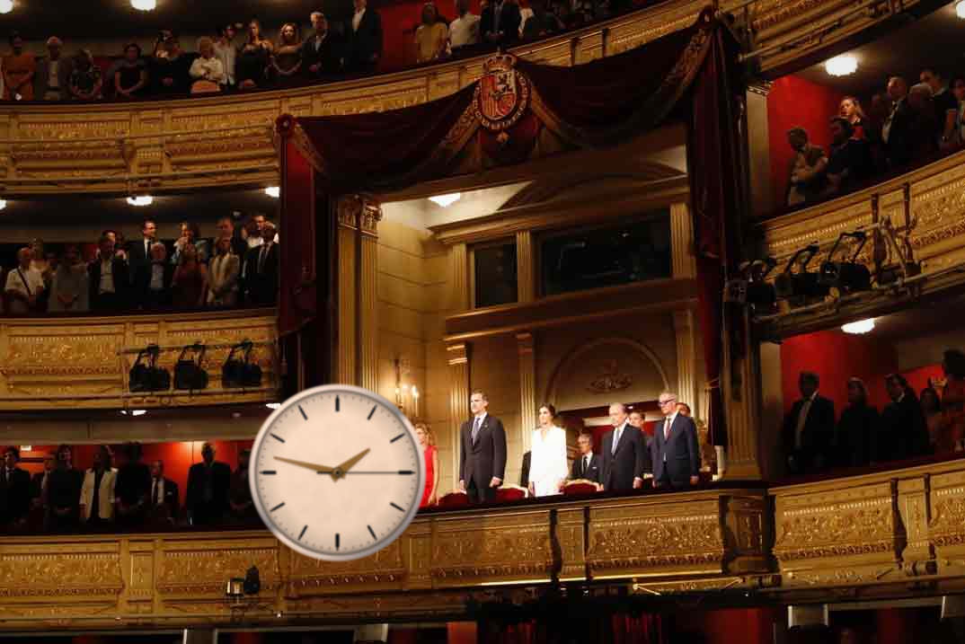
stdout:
h=1 m=47 s=15
